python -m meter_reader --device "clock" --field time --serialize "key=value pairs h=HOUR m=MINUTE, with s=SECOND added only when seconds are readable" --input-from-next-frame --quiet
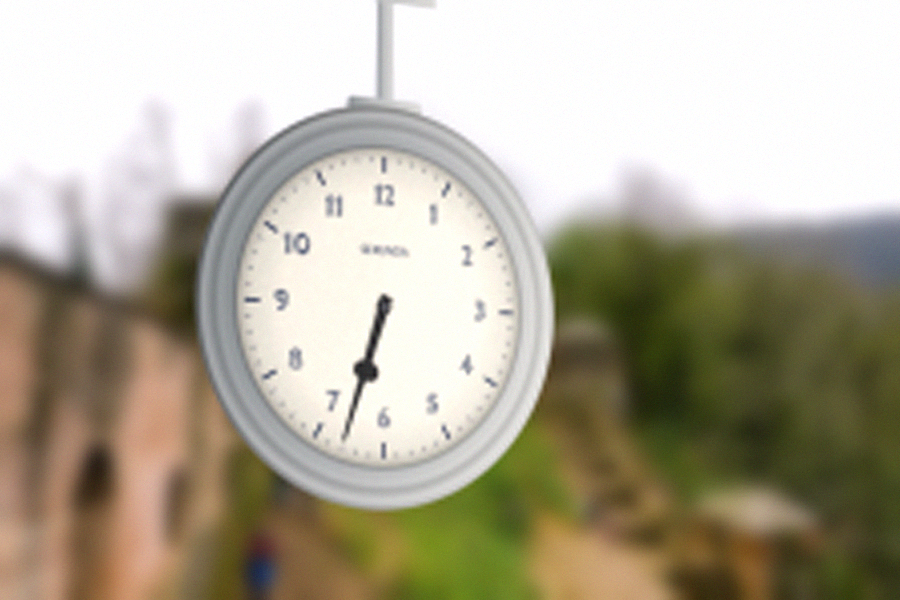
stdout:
h=6 m=33
